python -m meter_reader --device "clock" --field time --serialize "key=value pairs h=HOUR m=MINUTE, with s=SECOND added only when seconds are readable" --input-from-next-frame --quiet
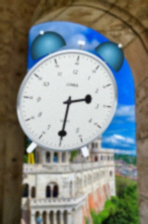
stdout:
h=2 m=30
